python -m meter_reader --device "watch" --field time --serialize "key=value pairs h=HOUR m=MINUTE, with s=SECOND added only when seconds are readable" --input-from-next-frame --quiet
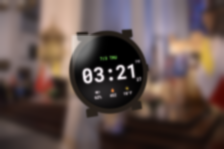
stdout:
h=3 m=21
